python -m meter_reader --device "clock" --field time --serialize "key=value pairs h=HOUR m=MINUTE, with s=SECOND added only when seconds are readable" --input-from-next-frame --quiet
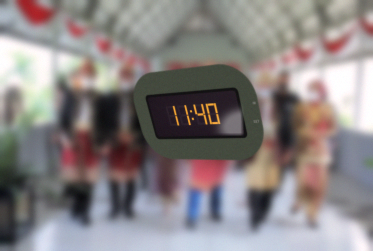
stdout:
h=11 m=40
